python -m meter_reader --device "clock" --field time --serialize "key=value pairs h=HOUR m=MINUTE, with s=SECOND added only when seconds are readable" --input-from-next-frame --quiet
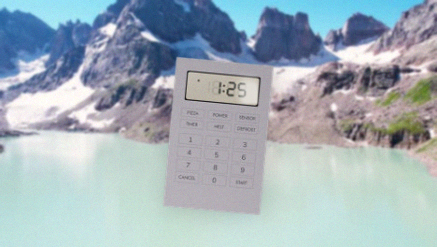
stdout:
h=1 m=25
